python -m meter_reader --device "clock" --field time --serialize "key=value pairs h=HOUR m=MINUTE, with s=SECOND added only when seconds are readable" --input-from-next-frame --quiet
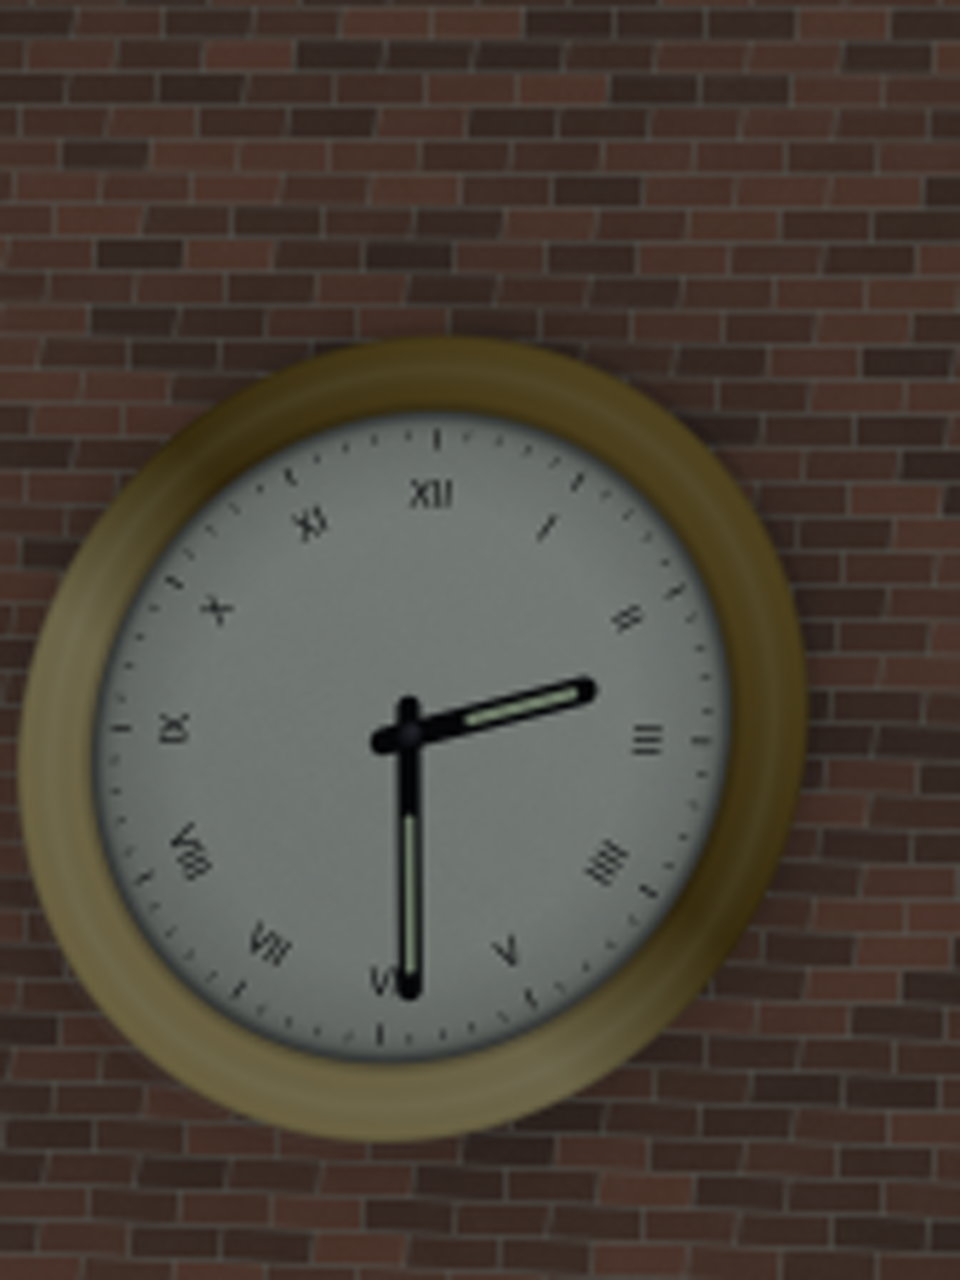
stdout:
h=2 m=29
